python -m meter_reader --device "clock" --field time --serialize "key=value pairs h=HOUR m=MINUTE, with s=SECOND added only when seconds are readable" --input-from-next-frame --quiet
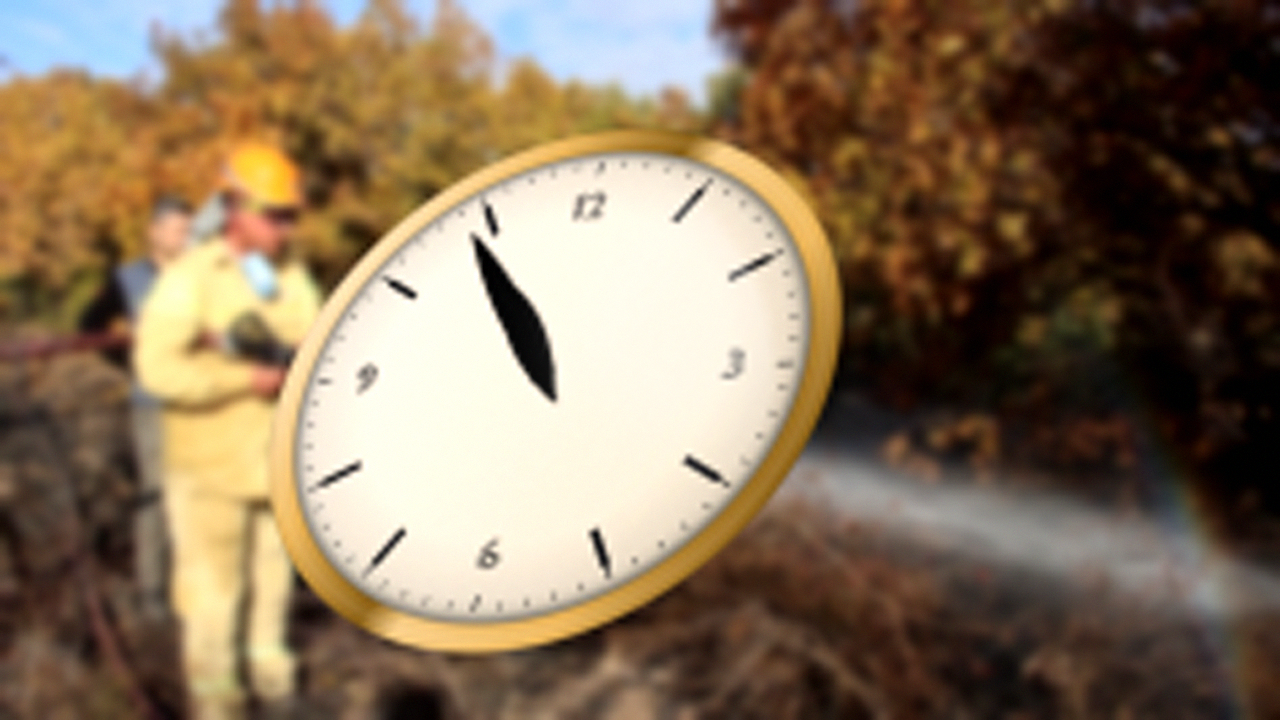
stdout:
h=10 m=54
